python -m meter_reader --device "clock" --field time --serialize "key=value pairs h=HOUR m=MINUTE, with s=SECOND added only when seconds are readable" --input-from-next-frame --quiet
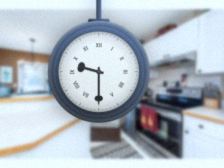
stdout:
h=9 m=30
